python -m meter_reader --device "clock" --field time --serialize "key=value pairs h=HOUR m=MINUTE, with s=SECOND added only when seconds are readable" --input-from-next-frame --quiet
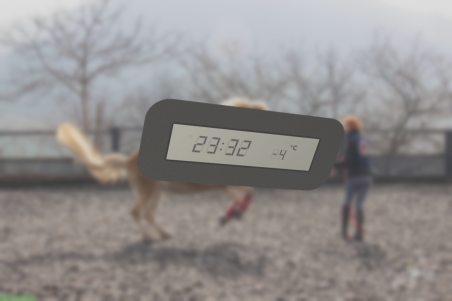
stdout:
h=23 m=32
